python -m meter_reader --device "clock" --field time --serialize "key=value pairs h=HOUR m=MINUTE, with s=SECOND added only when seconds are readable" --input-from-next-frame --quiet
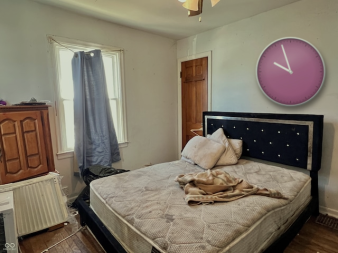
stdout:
h=9 m=57
